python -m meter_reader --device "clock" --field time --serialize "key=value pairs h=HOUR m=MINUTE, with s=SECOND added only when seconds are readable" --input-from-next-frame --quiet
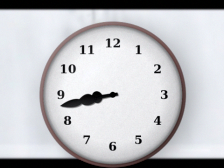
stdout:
h=8 m=43
